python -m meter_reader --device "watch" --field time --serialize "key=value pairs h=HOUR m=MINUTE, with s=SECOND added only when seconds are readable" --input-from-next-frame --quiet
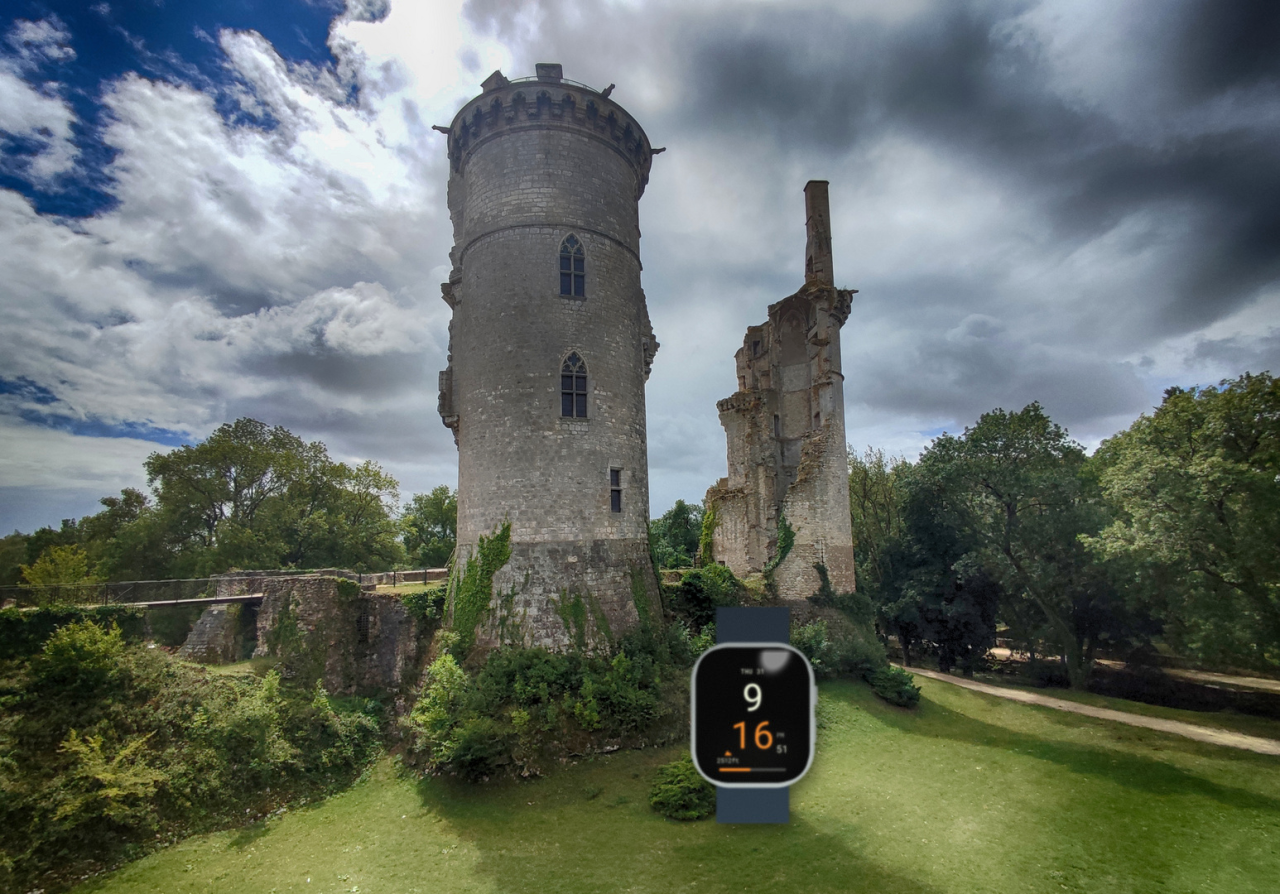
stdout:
h=9 m=16
